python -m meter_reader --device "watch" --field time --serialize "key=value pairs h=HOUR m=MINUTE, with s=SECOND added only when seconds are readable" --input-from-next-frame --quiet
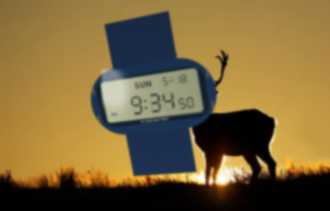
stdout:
h=9 m=34
